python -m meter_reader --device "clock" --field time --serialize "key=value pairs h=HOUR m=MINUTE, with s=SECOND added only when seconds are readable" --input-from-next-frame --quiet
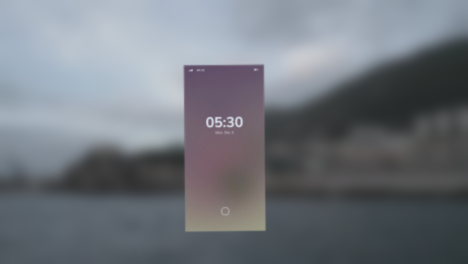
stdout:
h=5 m=30
